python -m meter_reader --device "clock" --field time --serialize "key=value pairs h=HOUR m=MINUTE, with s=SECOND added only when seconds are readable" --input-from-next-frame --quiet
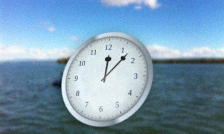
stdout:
h=12 m=7
